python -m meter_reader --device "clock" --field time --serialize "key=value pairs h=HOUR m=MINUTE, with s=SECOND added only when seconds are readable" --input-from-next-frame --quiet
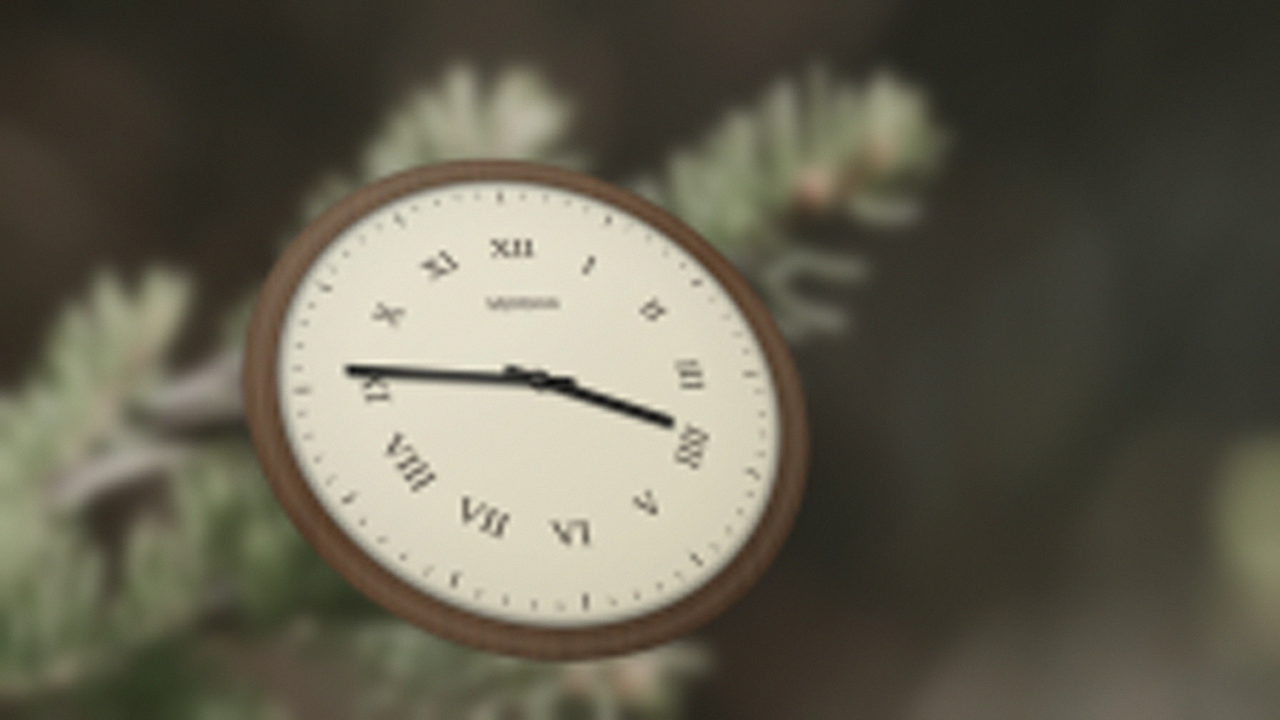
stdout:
h=3 m=46
